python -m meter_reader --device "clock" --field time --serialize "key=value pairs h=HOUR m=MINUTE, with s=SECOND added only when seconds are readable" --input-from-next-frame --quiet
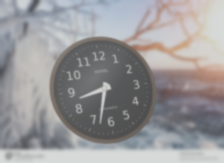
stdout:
h=8 m=33
